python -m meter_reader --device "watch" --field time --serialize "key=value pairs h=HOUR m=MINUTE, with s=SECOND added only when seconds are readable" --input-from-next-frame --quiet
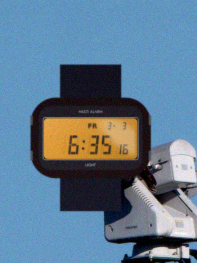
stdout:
h=6 m=35 s=16
